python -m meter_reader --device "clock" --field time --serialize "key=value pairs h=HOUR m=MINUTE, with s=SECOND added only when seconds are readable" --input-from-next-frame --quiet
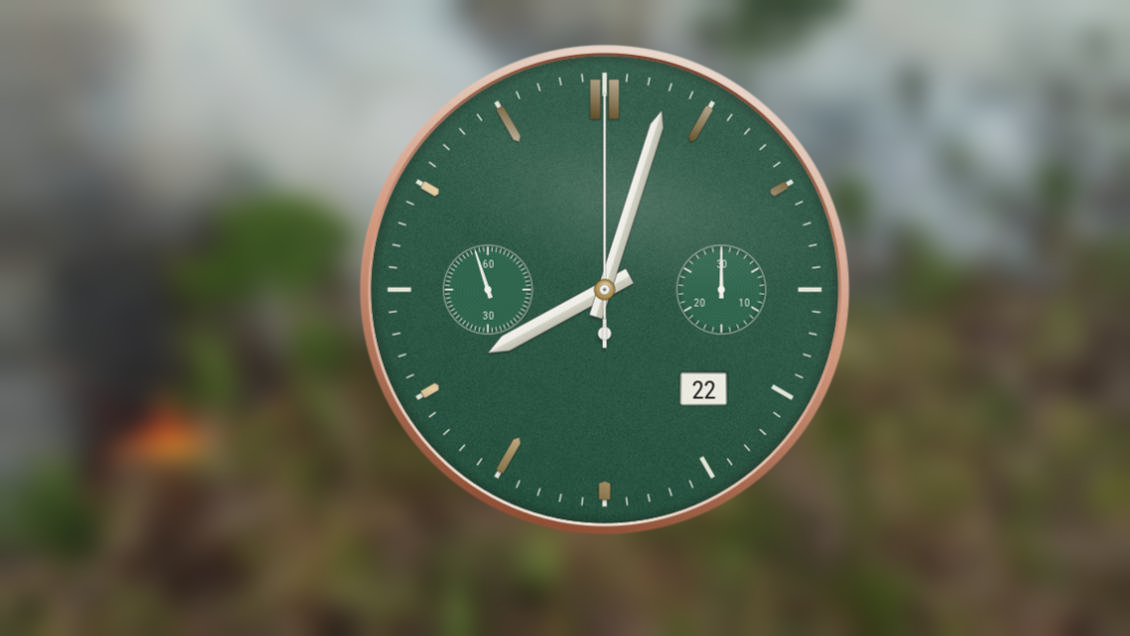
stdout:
h=8 m=2 s=57
